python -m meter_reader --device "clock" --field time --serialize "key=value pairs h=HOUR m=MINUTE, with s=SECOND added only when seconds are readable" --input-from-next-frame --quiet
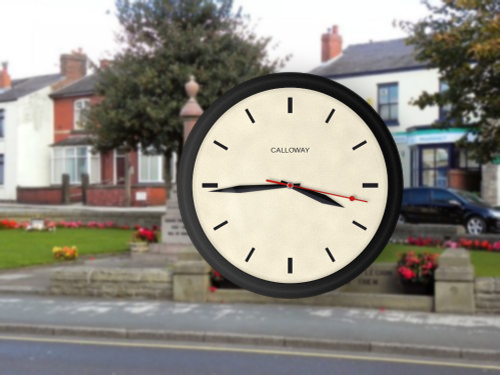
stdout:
h=3 m=44 s=17
